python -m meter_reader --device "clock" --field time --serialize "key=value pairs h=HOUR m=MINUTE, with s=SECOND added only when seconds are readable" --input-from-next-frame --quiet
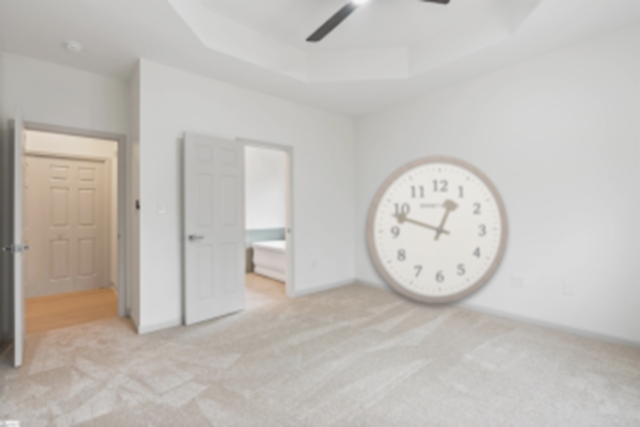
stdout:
h=12 m=48
